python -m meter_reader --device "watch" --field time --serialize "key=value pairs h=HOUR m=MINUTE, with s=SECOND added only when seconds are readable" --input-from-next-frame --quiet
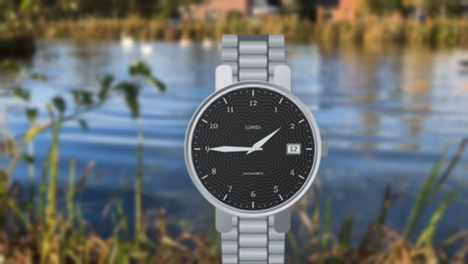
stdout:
h=1 m=45
